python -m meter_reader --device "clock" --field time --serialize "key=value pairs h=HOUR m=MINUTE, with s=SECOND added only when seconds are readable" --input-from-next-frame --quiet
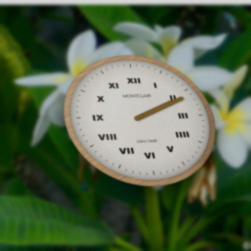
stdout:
h=2 m=11
